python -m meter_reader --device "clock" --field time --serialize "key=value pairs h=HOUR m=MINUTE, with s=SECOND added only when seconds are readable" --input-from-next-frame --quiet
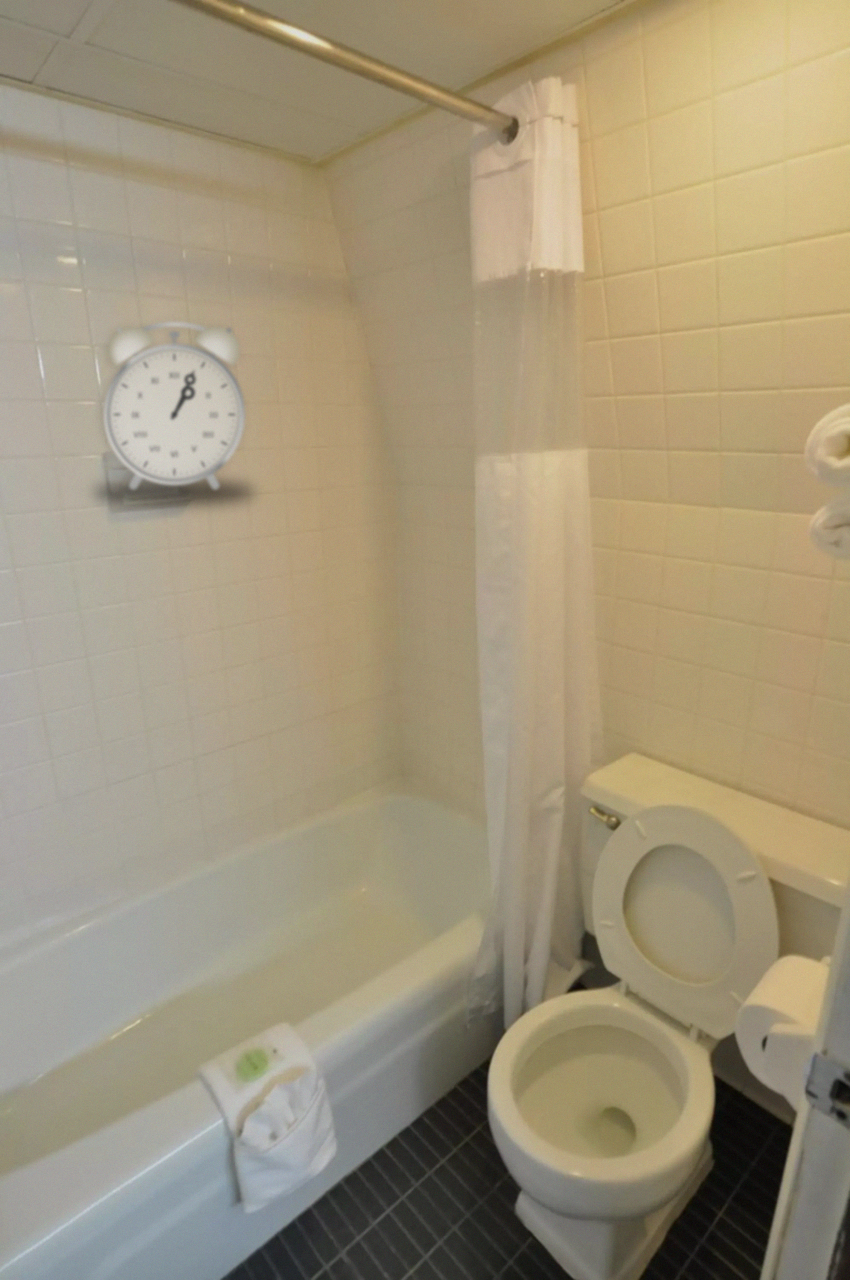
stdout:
h=1 m=4
